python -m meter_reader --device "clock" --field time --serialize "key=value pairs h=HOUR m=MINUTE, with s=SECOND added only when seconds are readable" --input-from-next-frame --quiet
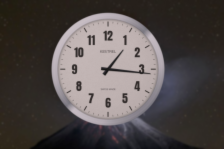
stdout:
h=1 m=16
